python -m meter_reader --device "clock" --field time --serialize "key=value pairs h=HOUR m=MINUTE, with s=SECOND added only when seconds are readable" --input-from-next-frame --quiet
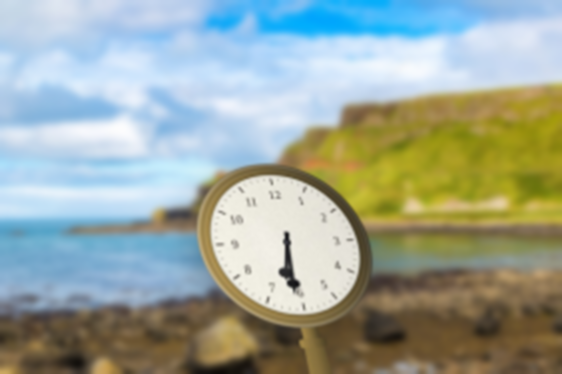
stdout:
h=6 m=31
